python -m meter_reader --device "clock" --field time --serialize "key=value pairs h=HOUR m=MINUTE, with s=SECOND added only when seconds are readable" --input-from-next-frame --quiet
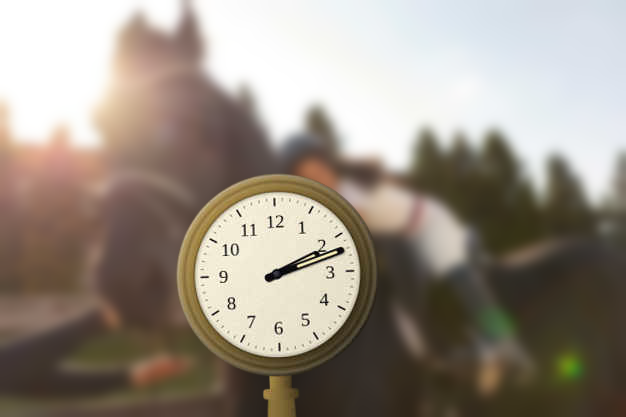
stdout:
h=2 m=12
